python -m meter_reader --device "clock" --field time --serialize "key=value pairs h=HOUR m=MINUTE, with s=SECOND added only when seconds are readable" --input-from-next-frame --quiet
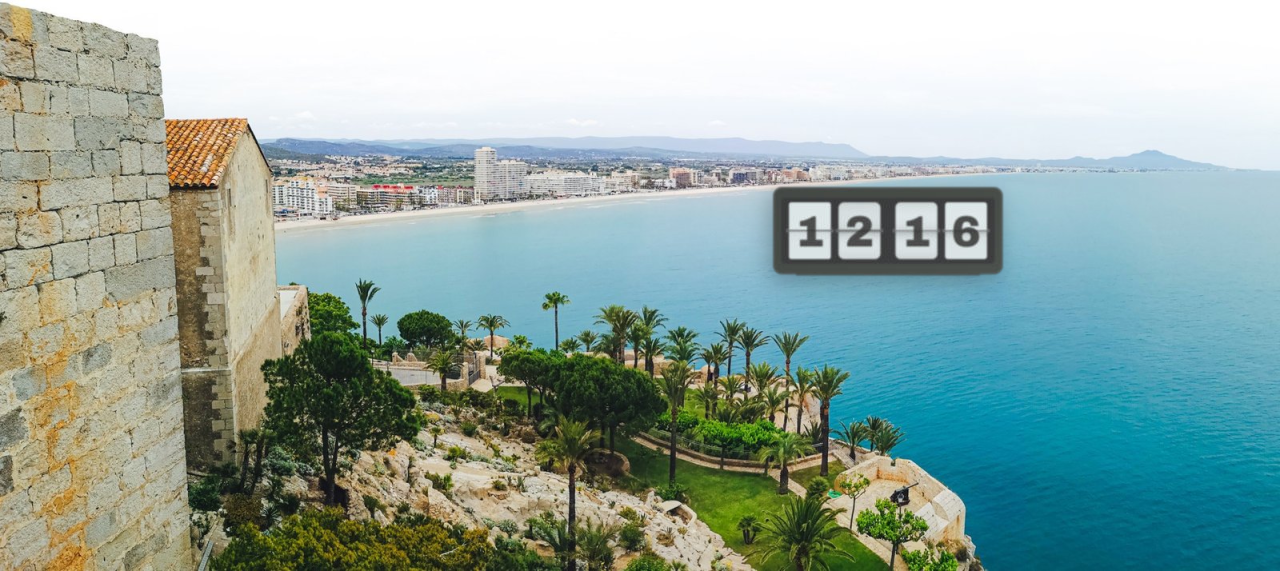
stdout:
h=12 m=16
